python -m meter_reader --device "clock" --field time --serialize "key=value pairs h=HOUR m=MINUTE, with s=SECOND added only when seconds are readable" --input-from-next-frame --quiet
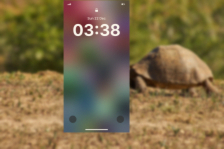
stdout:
h=3 m=38
